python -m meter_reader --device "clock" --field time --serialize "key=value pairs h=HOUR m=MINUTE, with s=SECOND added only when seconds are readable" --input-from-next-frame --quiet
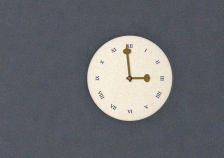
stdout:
h=2 m=59
